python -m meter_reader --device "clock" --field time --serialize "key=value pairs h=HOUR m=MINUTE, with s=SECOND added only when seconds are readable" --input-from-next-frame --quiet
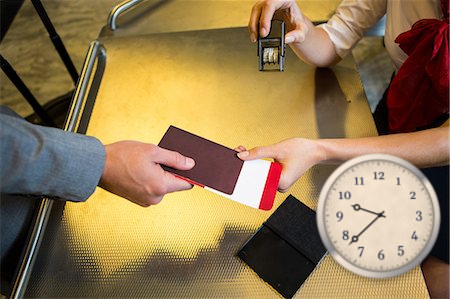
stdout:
h=9 m=38
